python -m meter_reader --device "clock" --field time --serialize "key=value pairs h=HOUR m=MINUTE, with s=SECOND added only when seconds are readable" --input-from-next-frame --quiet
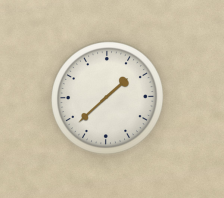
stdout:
h=1 m=38
